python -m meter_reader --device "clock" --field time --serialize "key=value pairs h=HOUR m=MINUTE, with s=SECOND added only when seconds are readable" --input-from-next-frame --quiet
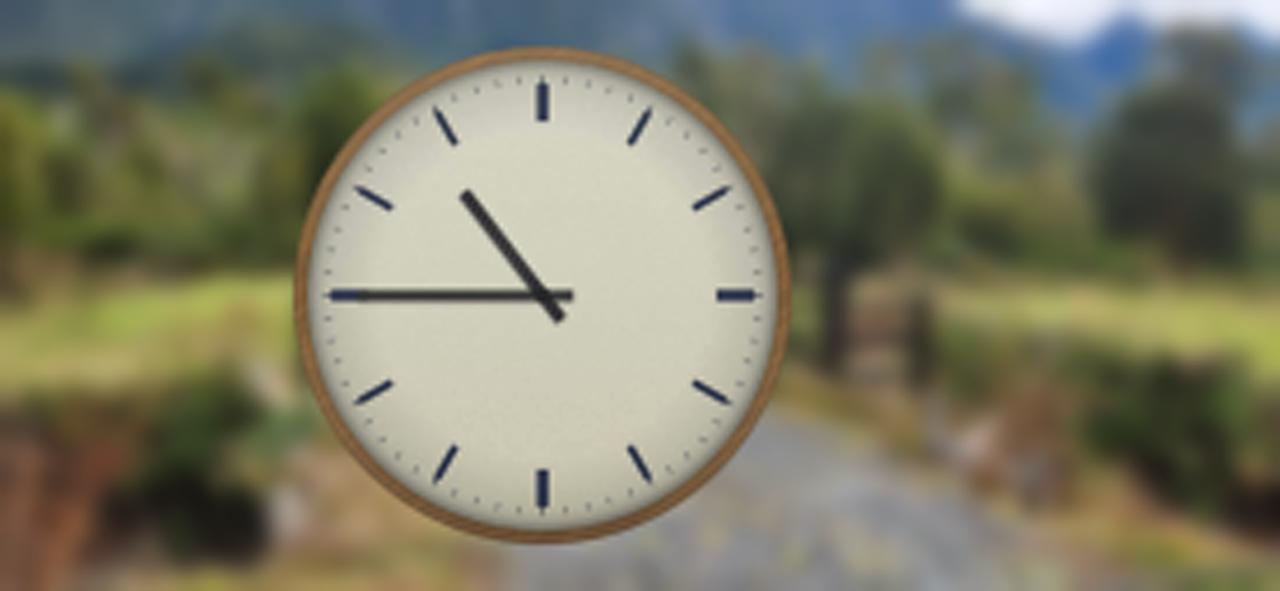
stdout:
h=10 m=45
